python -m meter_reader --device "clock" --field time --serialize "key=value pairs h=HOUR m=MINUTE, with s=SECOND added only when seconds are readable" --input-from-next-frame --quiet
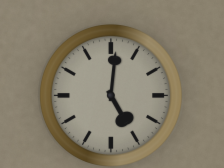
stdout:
h=5 m=1
